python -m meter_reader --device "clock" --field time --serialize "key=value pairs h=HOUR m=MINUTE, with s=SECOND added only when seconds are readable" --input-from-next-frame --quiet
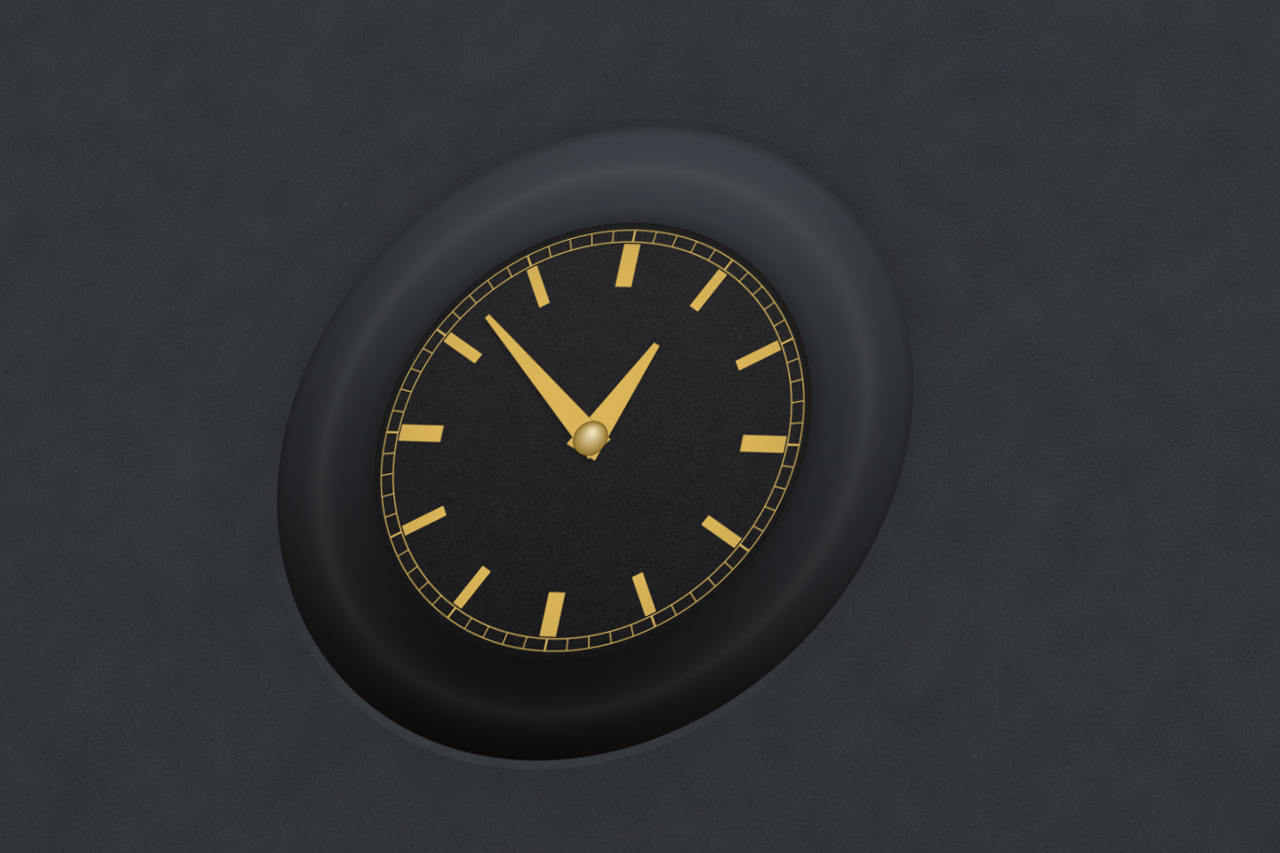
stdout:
h=12 m=52
